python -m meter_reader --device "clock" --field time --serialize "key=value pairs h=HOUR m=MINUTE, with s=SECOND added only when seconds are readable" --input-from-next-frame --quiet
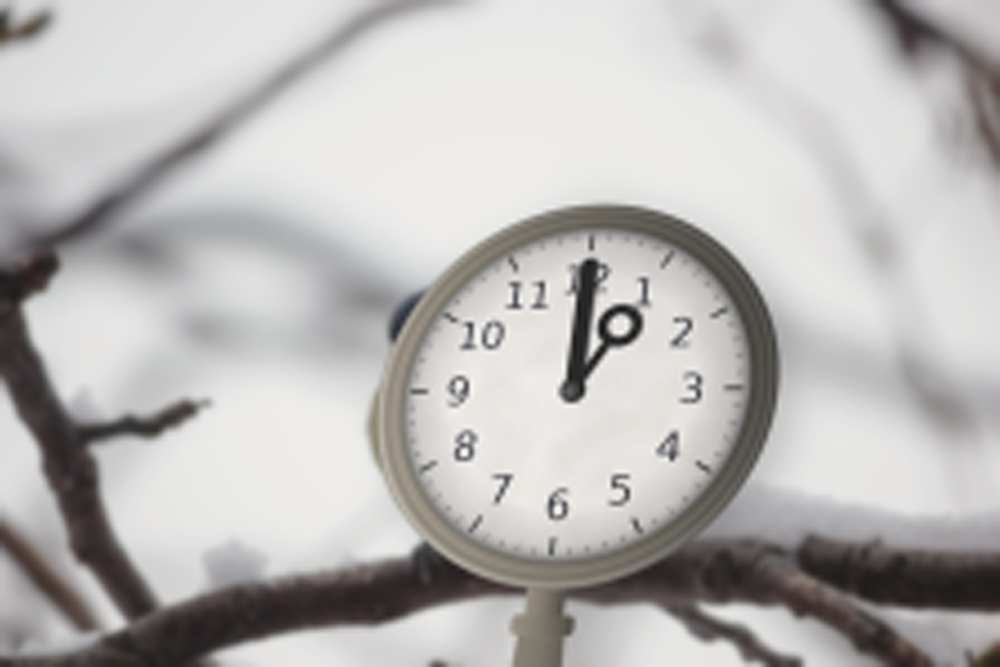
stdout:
h=1 m=0
